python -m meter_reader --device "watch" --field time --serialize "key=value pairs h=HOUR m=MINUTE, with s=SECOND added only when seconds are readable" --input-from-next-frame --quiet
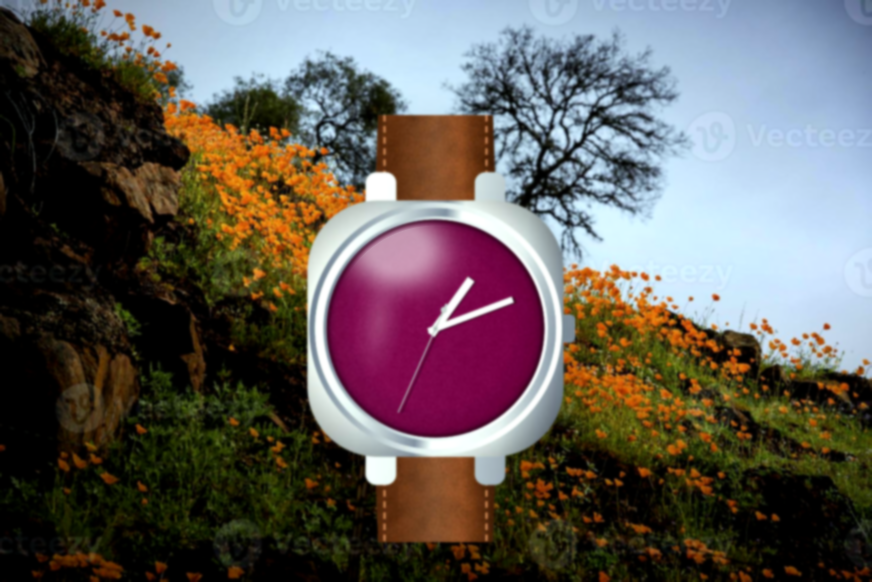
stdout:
h=1 m=11 s=34
